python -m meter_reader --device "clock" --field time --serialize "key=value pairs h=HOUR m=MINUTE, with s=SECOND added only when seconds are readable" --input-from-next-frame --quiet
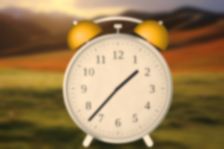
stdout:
h=1 m=37
